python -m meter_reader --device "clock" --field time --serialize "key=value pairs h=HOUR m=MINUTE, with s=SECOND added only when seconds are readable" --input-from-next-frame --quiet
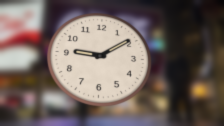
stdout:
h=9 m=9
